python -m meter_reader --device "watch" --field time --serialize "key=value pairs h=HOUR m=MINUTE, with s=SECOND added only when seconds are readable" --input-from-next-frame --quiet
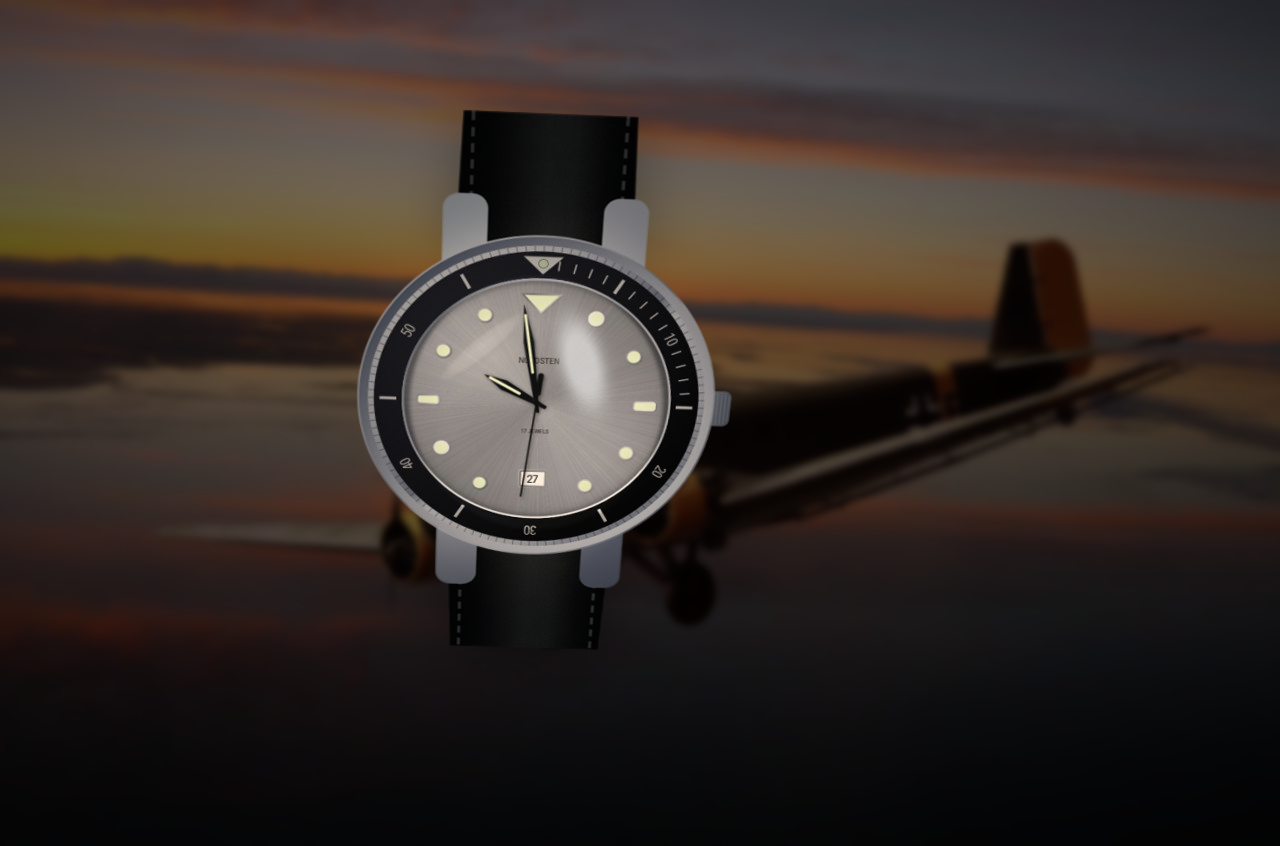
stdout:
h=9 m=58 s=31
